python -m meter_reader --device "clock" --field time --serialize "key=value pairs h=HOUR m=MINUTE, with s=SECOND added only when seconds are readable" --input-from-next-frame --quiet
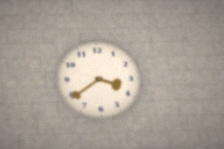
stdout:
h=3 m=39
